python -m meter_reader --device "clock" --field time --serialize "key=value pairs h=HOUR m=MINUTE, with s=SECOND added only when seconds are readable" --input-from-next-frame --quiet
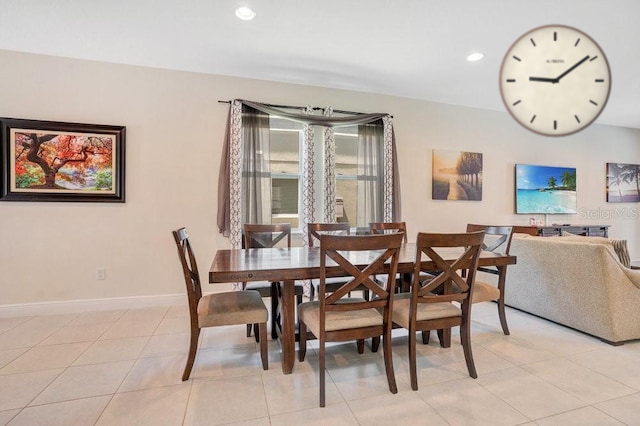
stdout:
h=9 m=9
